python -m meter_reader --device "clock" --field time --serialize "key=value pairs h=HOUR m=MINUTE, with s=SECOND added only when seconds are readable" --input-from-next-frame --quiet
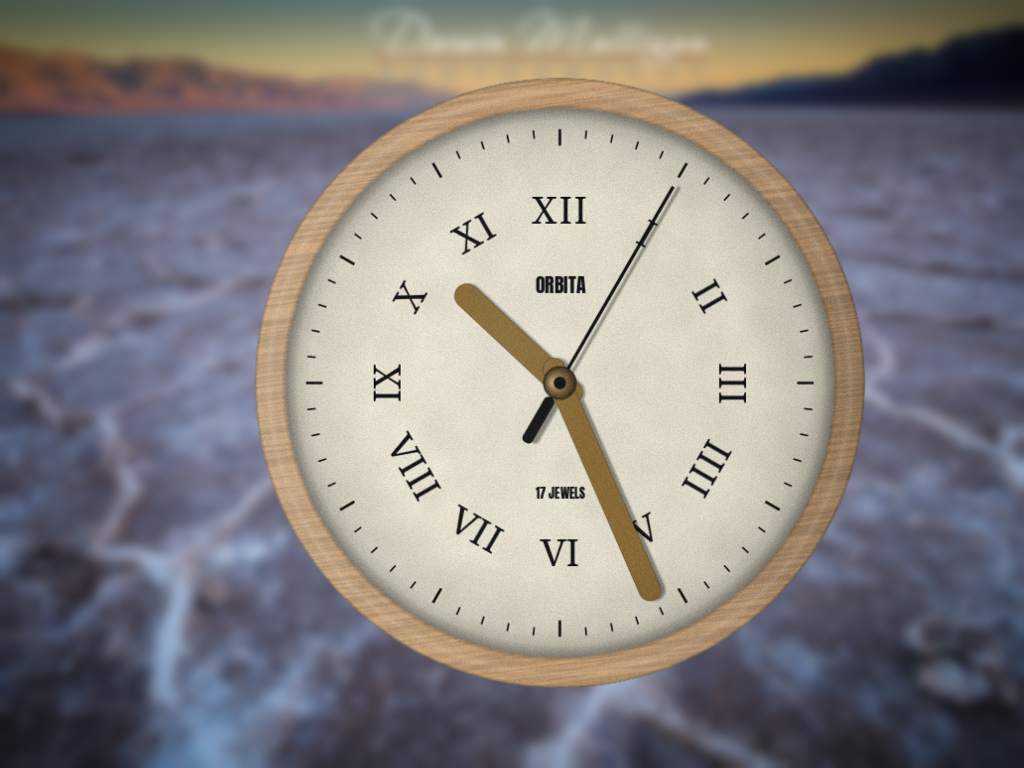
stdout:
h=10 m=26 s=5
